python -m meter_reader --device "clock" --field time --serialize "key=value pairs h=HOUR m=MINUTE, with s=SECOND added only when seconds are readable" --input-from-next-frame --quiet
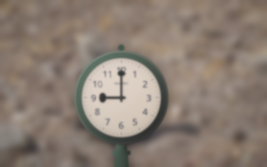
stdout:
h=9 m=0
